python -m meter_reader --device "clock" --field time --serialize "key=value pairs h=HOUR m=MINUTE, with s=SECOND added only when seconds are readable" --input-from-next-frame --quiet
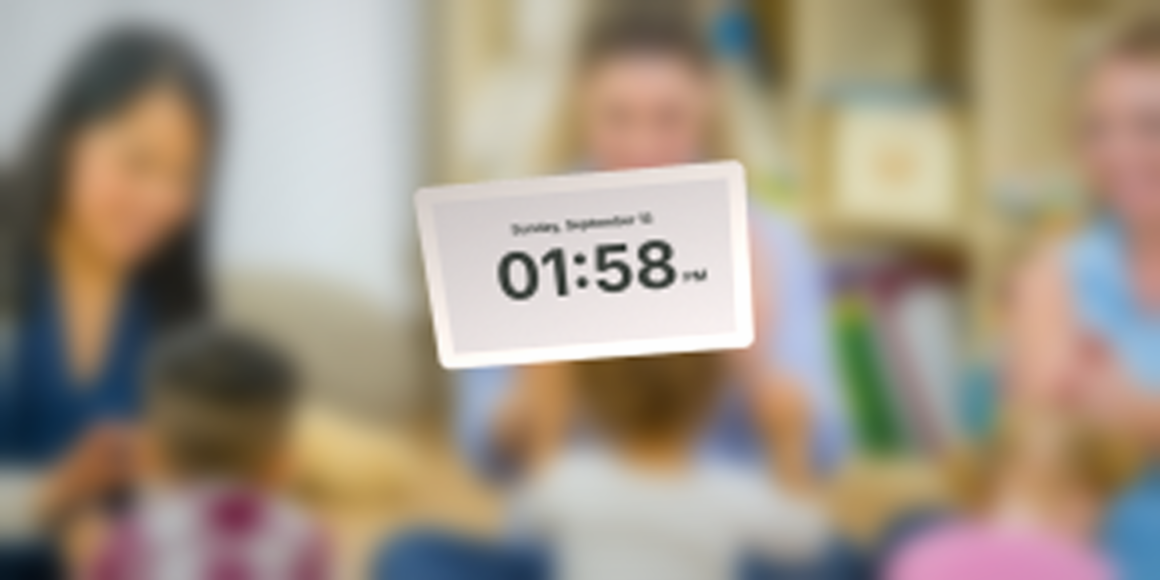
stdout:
h=1 m=58
